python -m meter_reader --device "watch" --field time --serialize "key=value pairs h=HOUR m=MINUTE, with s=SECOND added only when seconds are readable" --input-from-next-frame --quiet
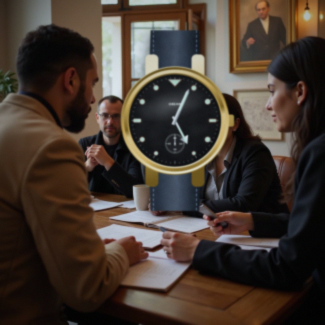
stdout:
h=5 m=4
